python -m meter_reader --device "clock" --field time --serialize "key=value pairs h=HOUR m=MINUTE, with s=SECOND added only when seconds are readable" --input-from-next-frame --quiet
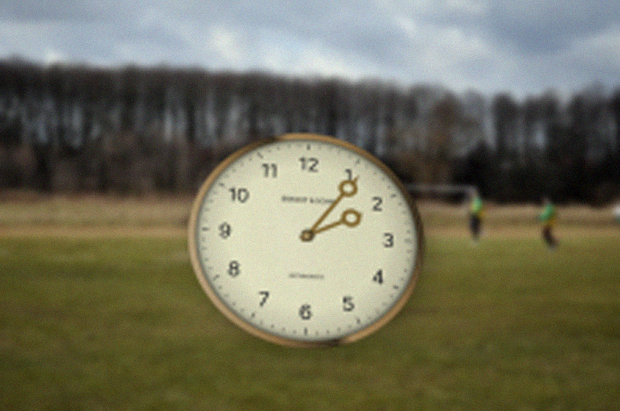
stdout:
h=2 m=6
